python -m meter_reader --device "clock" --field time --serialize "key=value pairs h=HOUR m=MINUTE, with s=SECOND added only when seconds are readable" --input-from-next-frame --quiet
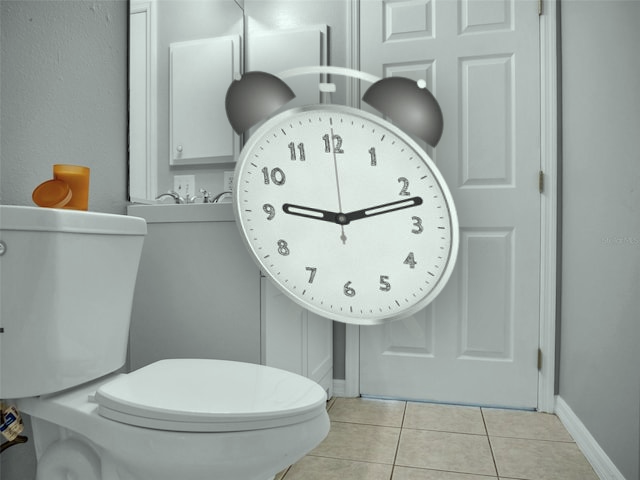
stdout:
h=9 m=12 s=0
